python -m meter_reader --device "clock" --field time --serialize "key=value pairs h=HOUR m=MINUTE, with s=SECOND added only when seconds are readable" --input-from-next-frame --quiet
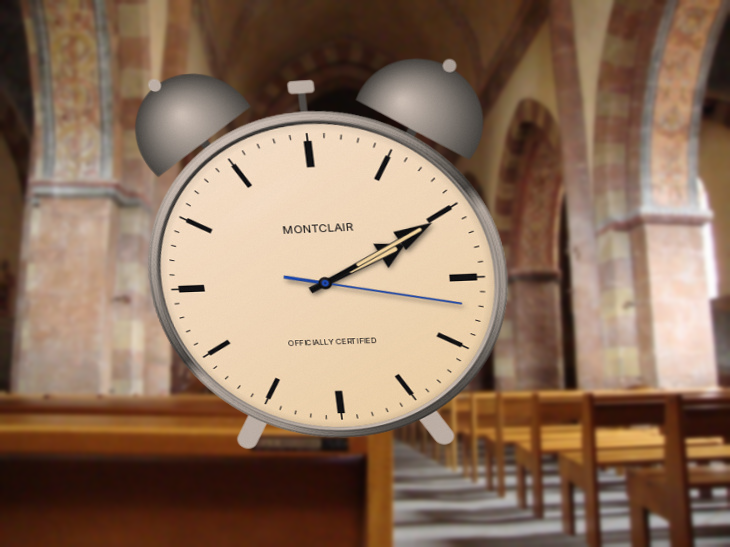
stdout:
h=2 m=10 s=17
